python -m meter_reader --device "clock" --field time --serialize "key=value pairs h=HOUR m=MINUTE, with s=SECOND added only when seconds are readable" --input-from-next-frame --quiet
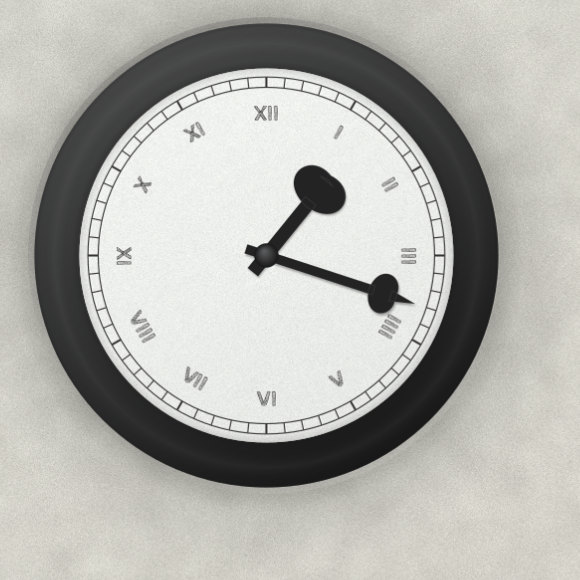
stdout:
h=1 m=18
